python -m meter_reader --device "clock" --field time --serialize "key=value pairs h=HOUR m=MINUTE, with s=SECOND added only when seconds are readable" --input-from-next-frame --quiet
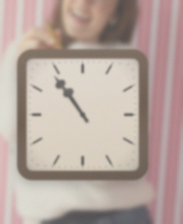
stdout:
h=10 m=54
